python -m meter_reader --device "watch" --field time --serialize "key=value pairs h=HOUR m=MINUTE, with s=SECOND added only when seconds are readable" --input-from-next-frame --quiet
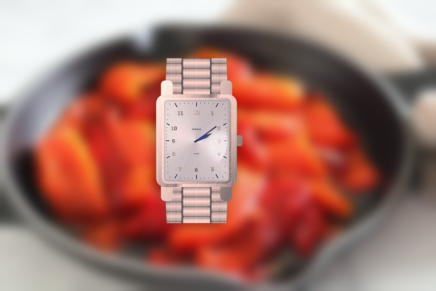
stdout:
h=2 m=9
